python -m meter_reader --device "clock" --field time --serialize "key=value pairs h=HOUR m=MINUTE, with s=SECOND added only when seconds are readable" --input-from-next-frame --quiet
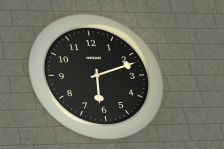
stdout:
h=6 m=12
